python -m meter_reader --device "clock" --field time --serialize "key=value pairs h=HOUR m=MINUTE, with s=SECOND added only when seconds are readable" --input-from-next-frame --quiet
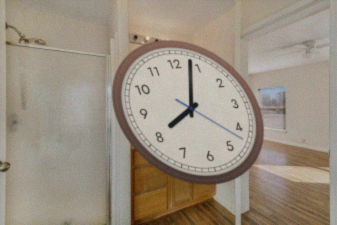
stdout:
h=8 m=3 s=22
